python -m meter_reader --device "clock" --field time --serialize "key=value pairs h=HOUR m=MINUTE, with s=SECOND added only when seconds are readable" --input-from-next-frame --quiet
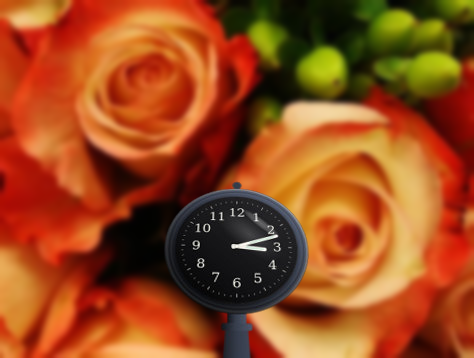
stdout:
h=3 m=12
